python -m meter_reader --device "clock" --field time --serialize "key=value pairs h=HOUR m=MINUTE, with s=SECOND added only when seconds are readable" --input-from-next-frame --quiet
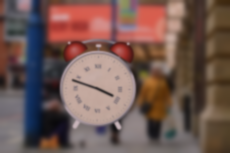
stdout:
h=3 m=48
